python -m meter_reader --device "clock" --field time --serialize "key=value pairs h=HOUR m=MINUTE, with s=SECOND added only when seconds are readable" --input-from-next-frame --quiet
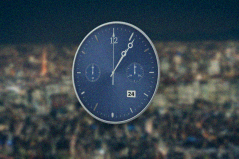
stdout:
h=1 m=6
